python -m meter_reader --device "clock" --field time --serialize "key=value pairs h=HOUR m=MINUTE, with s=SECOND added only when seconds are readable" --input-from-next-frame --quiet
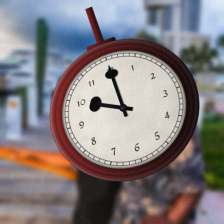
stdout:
h=10 m=0
